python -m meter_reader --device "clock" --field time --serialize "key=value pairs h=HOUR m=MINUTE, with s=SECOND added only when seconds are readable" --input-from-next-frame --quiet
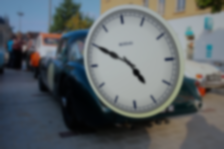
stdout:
h=4 m=50
